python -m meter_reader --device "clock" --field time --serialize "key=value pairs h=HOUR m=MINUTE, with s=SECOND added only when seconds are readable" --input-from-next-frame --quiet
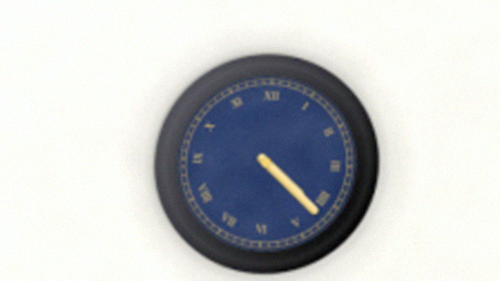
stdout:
h=4 m=22
